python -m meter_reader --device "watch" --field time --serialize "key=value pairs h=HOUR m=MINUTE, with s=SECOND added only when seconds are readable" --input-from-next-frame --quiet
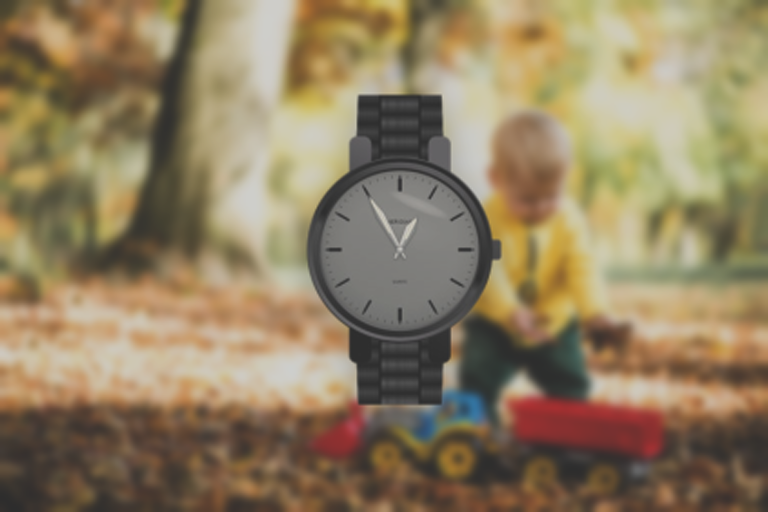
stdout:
h=12 m=55
